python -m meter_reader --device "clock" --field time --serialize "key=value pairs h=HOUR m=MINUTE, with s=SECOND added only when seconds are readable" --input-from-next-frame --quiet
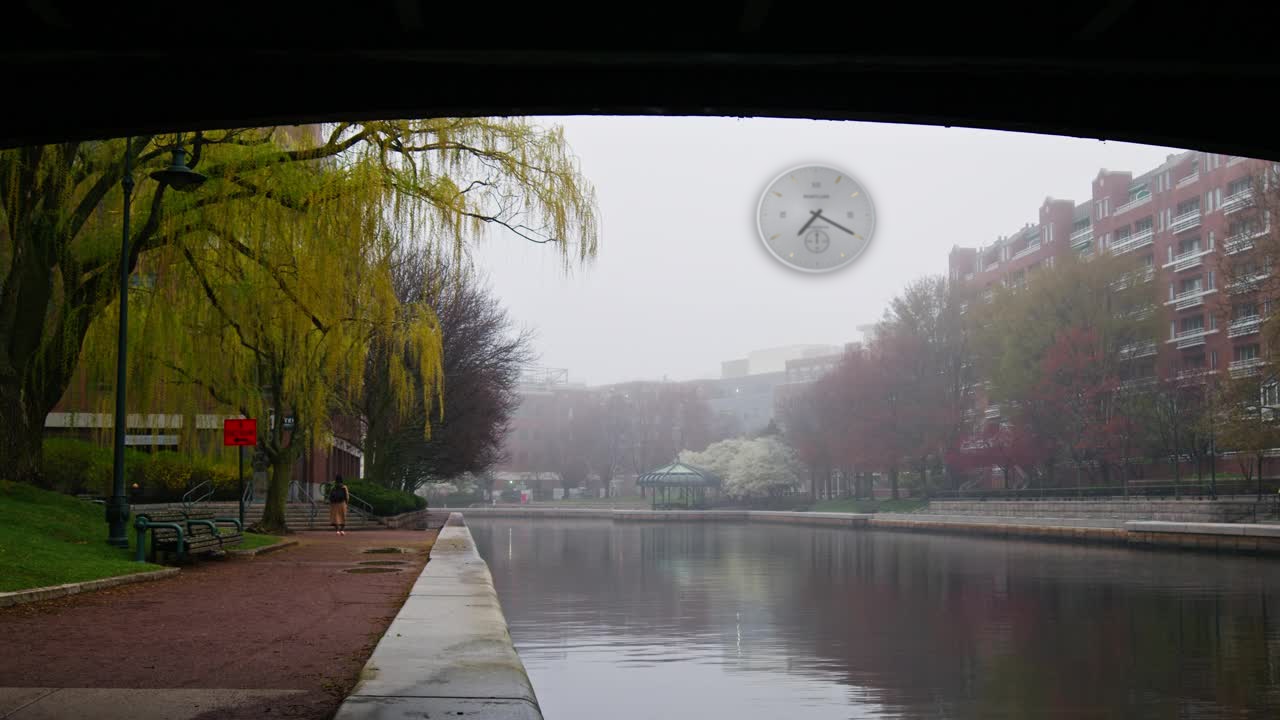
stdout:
h=7 m=20
